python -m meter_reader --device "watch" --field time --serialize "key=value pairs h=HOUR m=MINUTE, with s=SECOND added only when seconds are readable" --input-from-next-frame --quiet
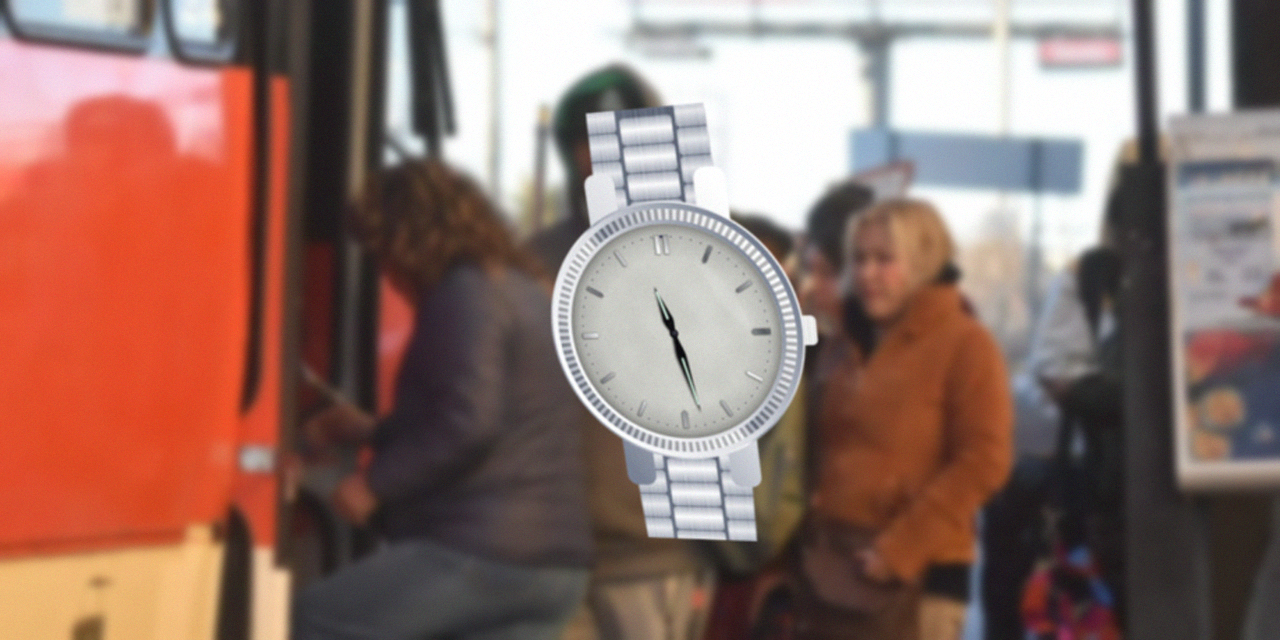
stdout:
h=11 m=28
